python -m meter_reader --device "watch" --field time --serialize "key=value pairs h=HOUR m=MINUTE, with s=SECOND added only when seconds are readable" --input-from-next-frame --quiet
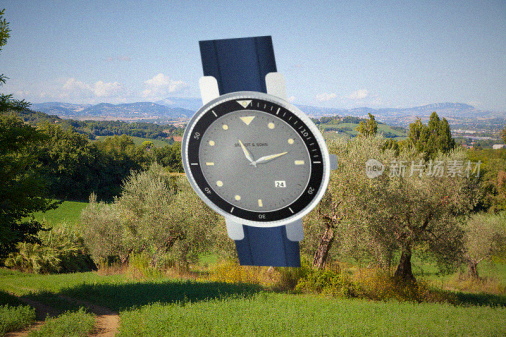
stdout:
h=11 m=12
